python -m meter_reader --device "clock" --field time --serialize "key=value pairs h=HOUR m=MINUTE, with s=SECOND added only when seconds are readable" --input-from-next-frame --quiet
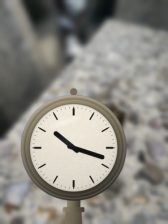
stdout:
h=10 m=18
